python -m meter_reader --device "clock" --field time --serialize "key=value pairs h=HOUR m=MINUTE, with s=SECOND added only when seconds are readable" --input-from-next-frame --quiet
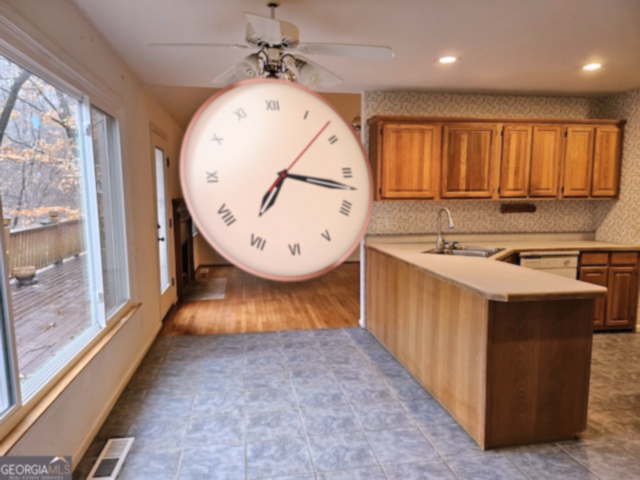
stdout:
h=7 m=17 s=8
